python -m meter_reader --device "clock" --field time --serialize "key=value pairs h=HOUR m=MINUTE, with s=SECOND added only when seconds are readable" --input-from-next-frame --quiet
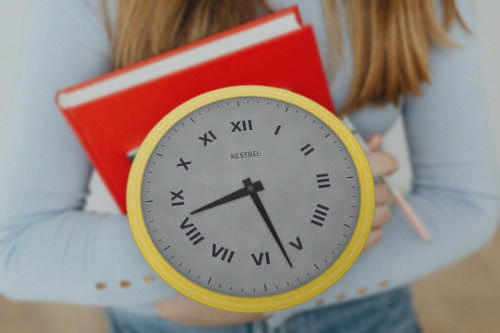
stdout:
h=8 m=27
